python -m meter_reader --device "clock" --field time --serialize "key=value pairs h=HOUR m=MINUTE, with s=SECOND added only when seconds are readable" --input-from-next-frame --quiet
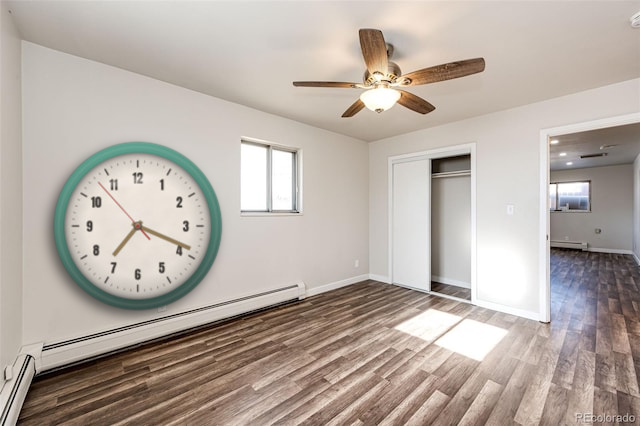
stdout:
h=7 m=18 s=53
